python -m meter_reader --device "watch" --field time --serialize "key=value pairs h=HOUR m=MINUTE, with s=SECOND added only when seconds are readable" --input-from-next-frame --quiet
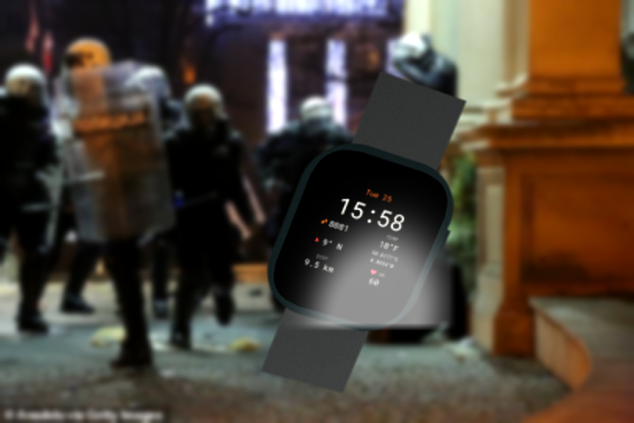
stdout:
h=15 m=58
